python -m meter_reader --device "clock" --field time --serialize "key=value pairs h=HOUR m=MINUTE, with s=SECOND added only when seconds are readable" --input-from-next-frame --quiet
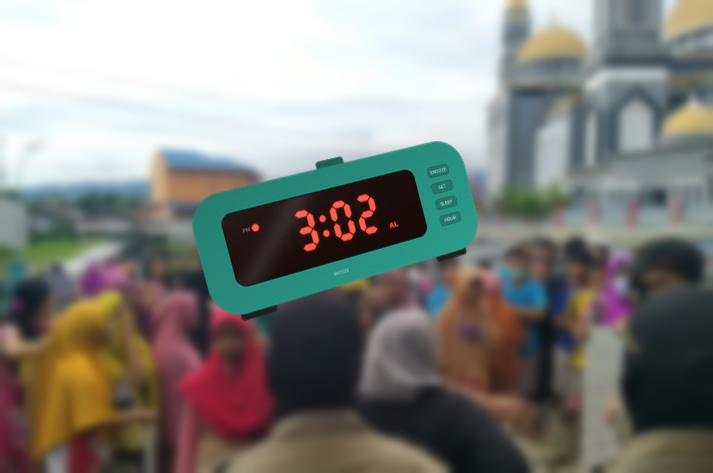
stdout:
h=3 m=2
